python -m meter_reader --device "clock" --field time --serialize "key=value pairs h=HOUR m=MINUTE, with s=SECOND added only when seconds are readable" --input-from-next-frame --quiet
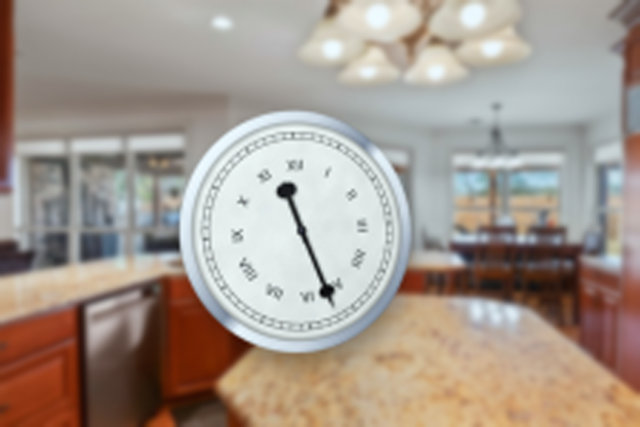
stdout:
h=11 m=27
